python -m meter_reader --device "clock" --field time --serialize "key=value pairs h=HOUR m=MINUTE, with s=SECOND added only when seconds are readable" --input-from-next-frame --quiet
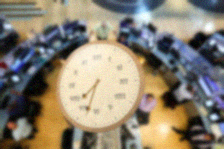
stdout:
h=7 m=33
